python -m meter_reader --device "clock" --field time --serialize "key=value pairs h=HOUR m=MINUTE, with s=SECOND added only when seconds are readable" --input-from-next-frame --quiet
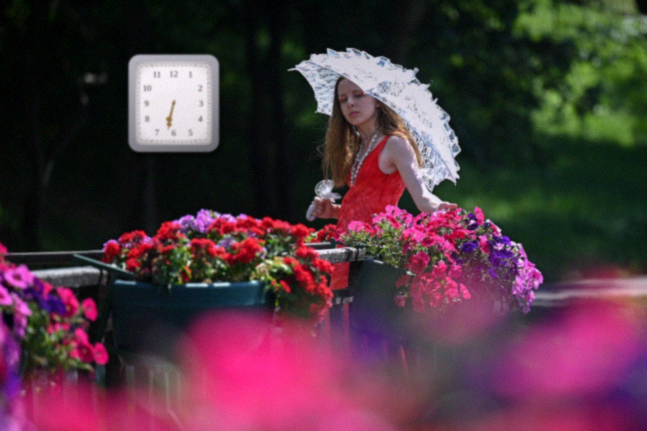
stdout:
h=6 m=32
